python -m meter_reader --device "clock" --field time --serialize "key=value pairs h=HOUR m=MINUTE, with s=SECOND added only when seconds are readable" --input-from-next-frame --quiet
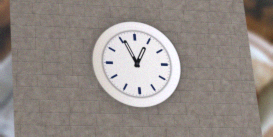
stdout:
h=12 m=56
